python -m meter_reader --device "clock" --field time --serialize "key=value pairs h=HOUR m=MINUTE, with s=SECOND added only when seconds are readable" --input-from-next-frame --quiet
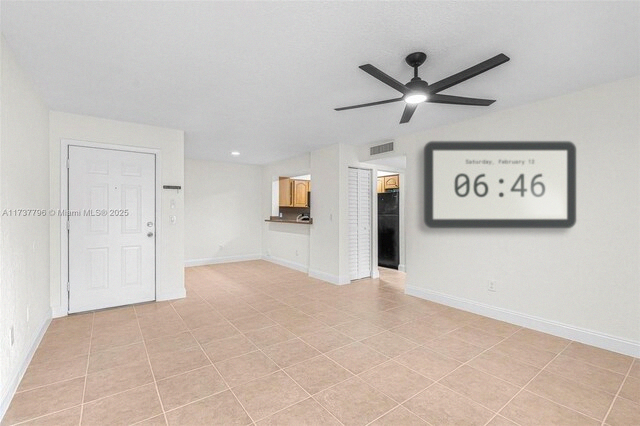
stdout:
h=6 m=46
